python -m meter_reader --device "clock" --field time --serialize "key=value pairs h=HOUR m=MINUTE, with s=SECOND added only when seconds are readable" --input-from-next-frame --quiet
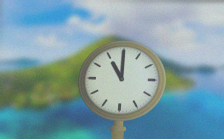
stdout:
h=11 m=0
